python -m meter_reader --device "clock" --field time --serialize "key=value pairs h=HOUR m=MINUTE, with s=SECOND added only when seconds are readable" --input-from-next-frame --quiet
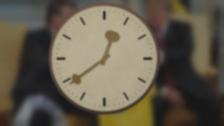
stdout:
h=12 m=39
